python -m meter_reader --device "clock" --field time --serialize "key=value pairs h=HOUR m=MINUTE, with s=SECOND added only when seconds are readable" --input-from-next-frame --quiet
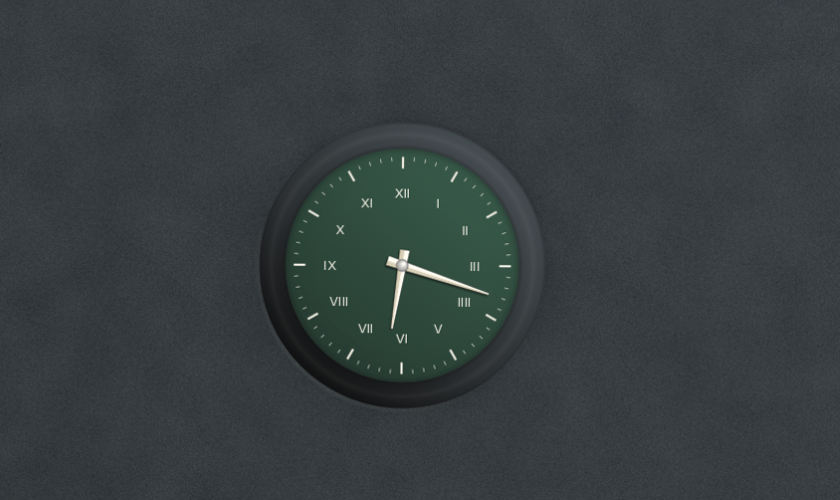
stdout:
h=6 m=18
